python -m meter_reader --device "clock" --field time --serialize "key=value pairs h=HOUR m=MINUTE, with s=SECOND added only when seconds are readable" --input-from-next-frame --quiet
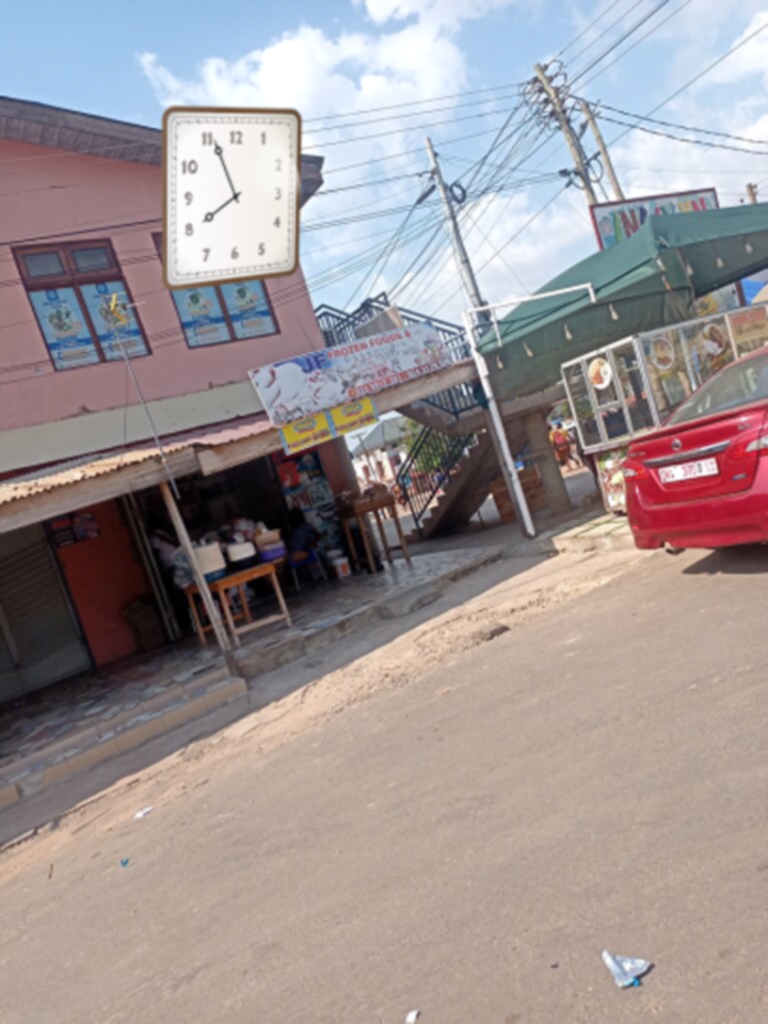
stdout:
h=7 m=56
